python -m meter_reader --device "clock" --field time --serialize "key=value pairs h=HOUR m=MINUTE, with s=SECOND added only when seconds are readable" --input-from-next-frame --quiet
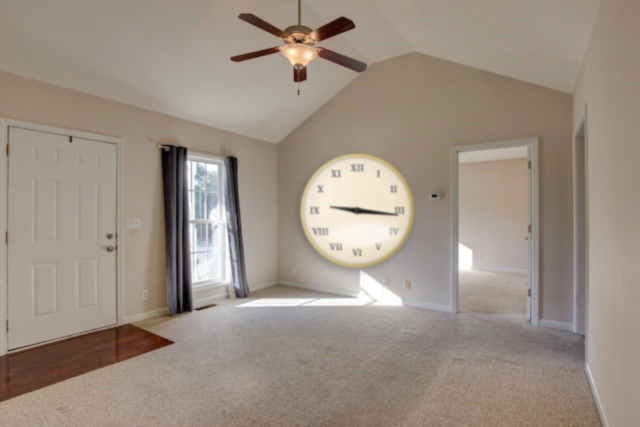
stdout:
h=9 m=16
